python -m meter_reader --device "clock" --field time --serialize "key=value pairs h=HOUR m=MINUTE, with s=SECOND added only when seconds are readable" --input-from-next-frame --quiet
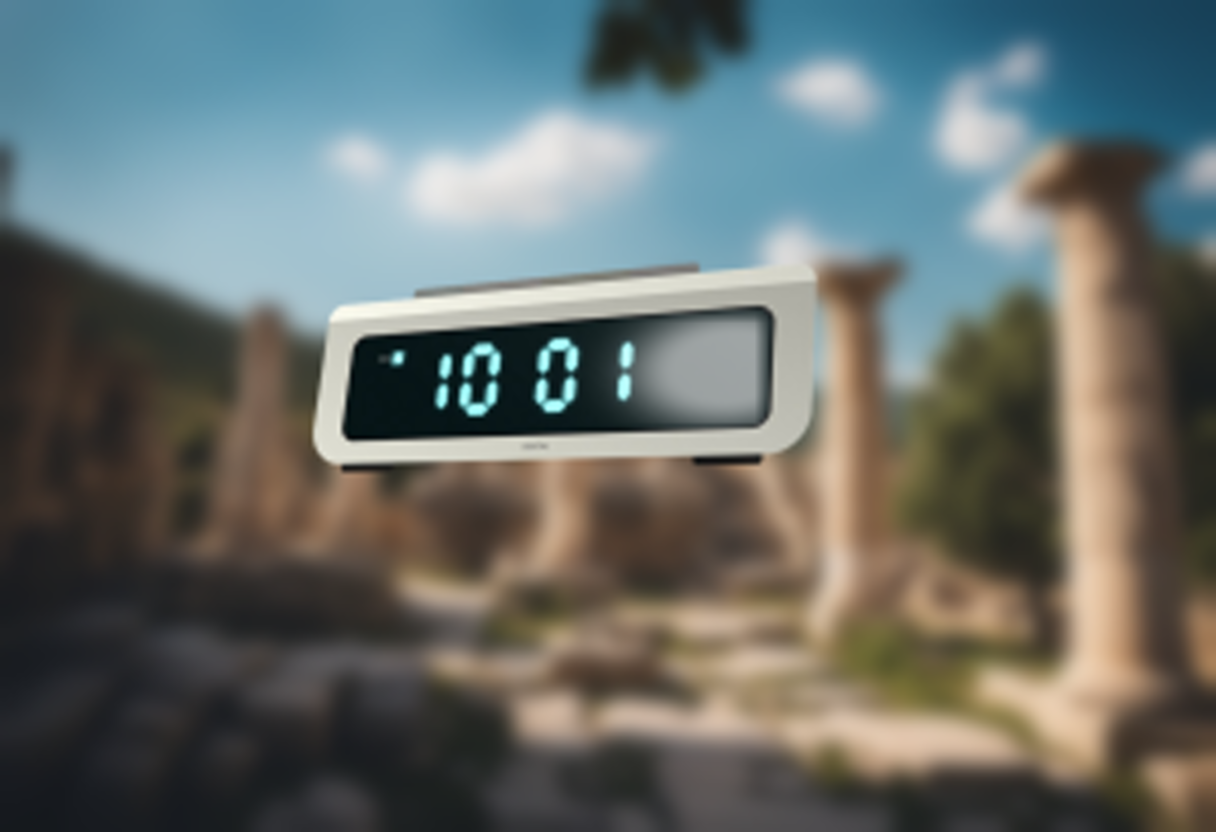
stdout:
h=10 m=1
